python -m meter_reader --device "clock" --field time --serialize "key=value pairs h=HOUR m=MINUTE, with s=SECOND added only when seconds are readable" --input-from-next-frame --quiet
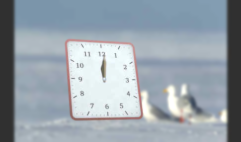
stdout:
h=12 m=1
